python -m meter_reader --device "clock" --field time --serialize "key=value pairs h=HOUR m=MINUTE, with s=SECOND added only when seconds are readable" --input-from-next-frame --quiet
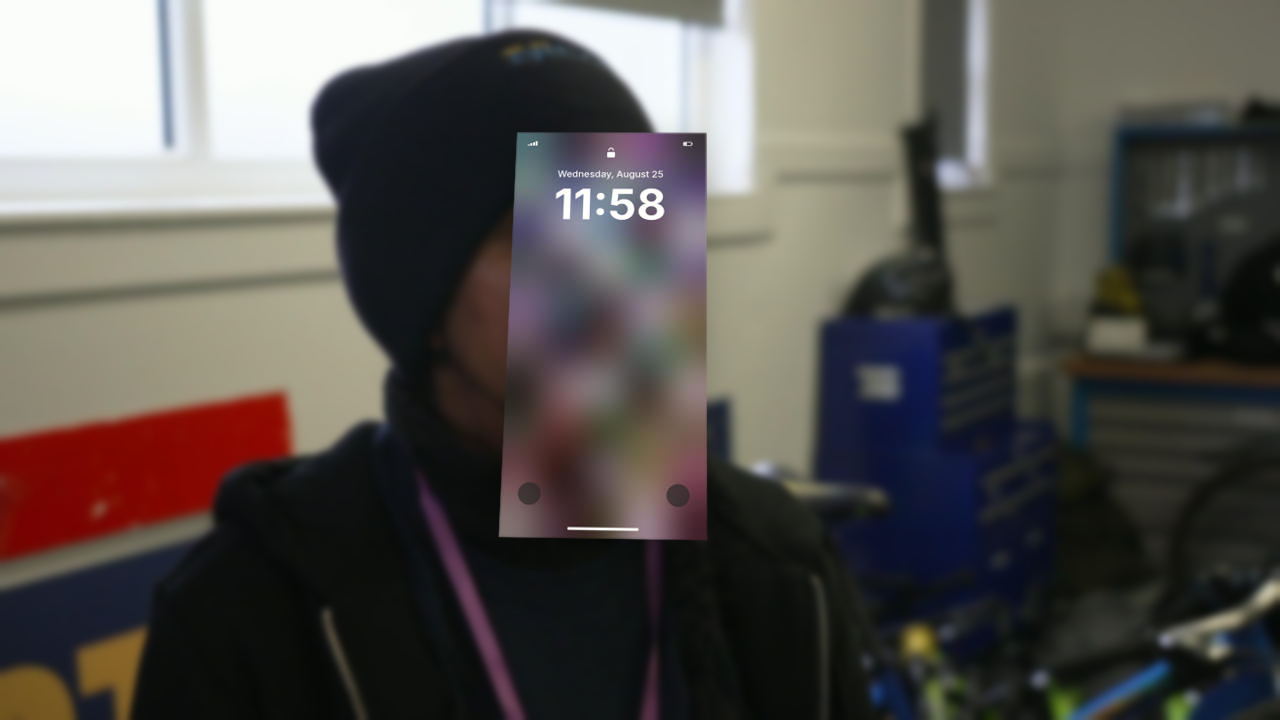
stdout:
h=11 m=58
